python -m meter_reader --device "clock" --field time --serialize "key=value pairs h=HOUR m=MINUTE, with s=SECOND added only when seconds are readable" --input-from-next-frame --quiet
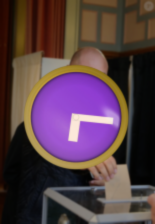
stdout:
h=6 m=16
